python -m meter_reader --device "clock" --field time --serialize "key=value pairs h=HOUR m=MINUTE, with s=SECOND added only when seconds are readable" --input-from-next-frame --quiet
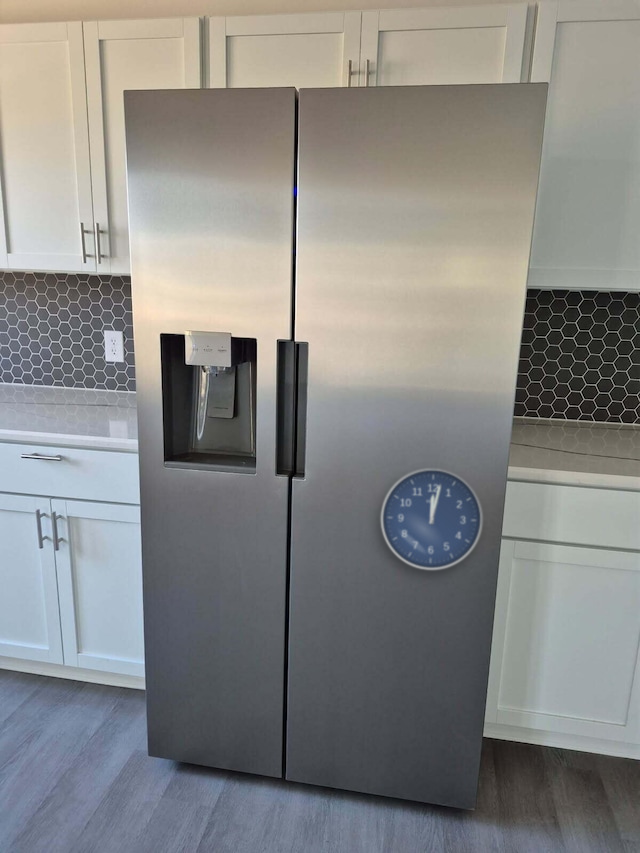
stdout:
h=12 m=2
